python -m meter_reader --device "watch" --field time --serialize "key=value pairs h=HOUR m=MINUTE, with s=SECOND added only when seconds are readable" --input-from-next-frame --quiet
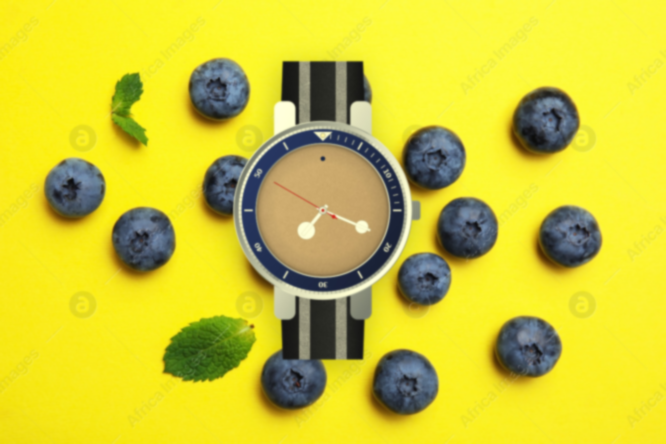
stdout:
h=7 m=18 s=50
